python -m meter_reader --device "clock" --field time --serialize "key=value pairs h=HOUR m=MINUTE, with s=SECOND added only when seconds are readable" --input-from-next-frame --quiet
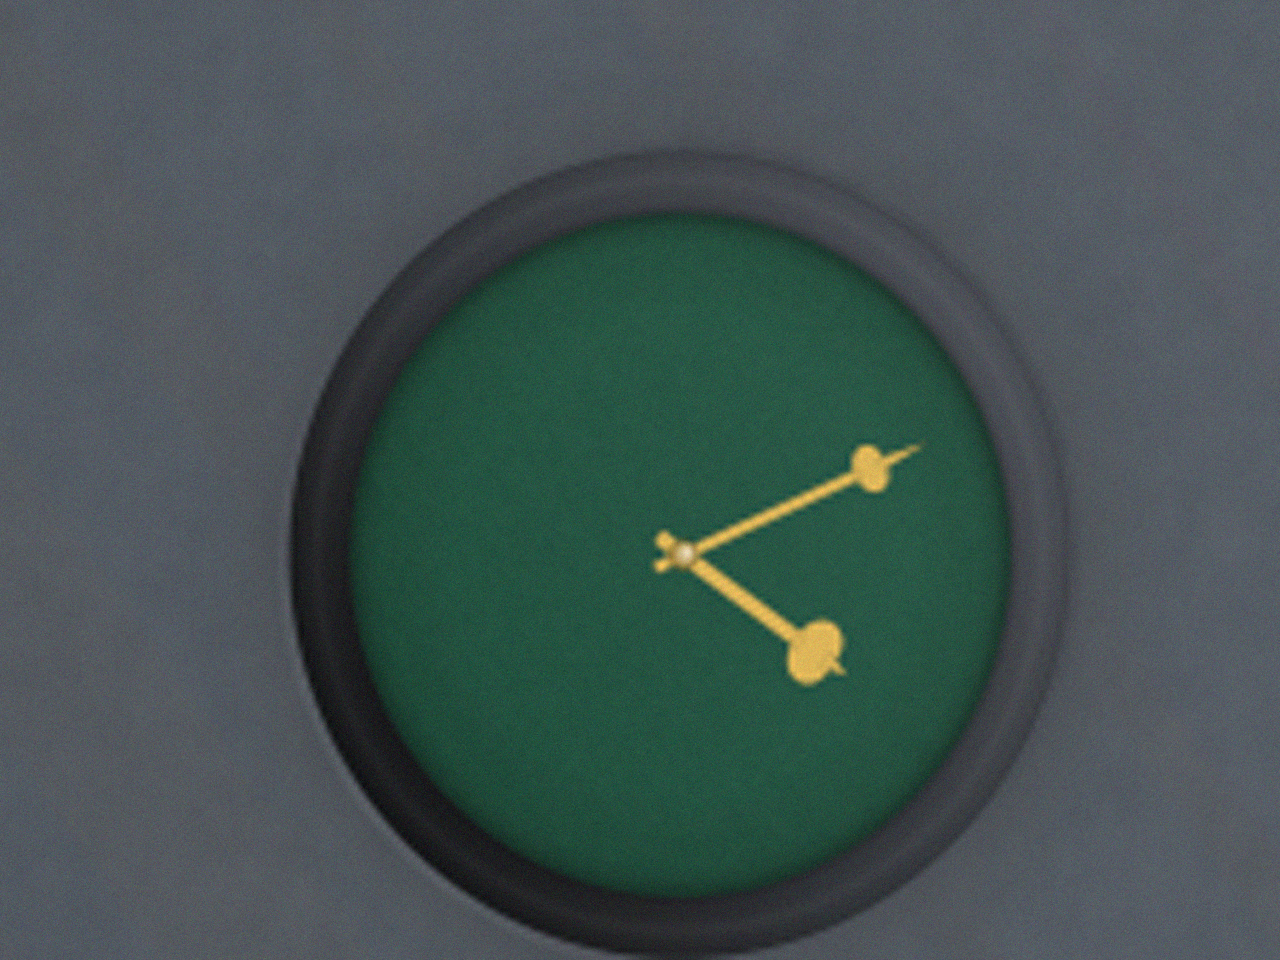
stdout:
h=4 m=11
